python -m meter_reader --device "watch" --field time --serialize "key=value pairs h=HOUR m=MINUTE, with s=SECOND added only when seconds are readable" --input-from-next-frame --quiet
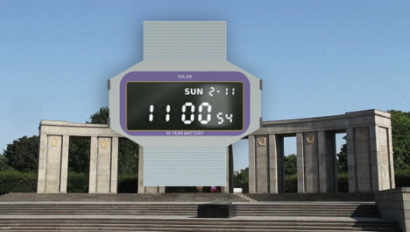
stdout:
h=11 m=0 s=54
